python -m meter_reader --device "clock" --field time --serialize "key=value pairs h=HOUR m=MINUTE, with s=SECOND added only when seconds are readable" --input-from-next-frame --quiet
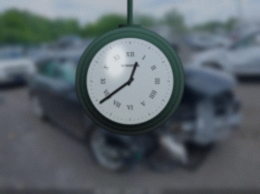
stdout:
h=12 m=39
